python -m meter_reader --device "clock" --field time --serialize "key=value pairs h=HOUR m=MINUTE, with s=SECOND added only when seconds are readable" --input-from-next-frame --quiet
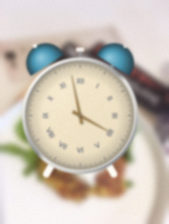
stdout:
h=3 m=58
